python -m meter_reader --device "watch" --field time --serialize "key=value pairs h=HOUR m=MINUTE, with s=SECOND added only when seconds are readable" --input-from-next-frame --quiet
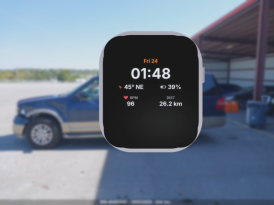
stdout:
h=1 m=48
